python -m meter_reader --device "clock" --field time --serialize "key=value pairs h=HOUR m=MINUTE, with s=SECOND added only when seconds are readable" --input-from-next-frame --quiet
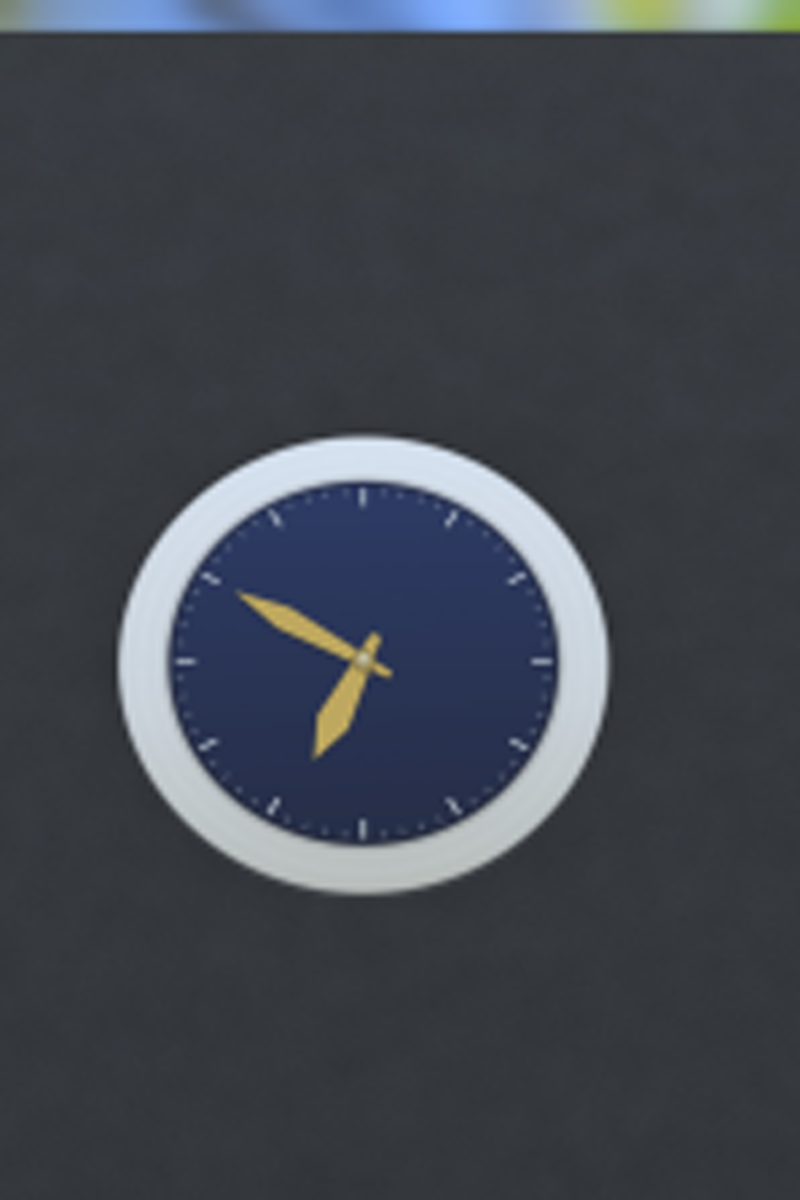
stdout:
h=6 m=50
